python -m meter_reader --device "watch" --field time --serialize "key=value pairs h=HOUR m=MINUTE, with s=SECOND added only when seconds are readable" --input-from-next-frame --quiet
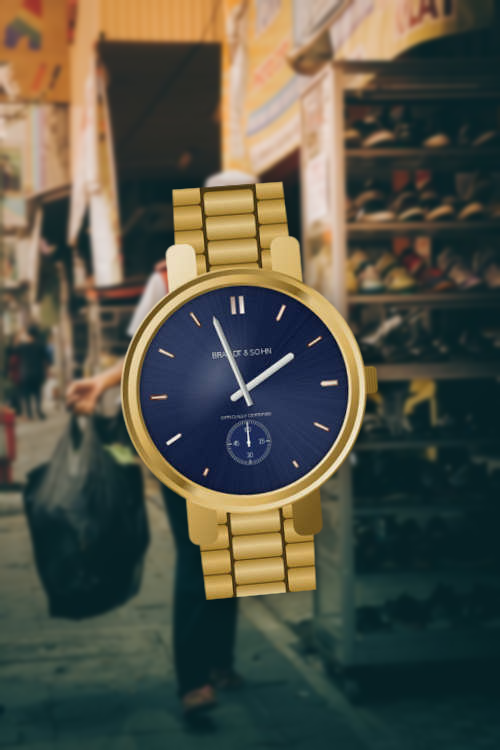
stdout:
h=1 m=57
